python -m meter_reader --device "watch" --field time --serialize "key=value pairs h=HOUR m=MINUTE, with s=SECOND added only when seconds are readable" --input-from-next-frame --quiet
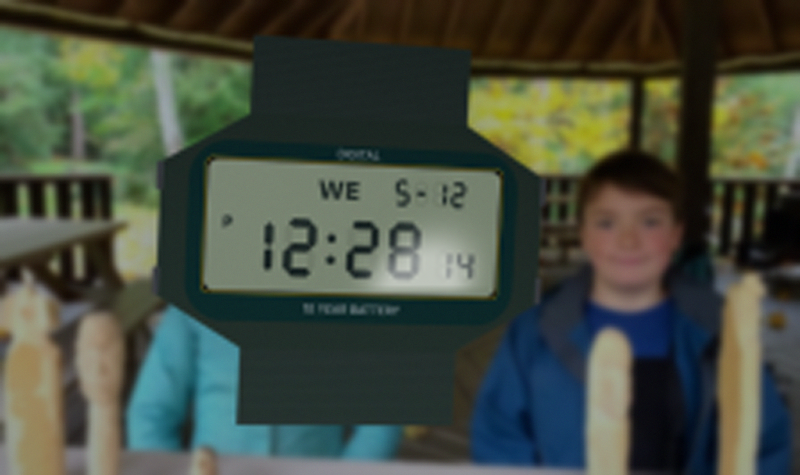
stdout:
h=12 m=28 s=14
